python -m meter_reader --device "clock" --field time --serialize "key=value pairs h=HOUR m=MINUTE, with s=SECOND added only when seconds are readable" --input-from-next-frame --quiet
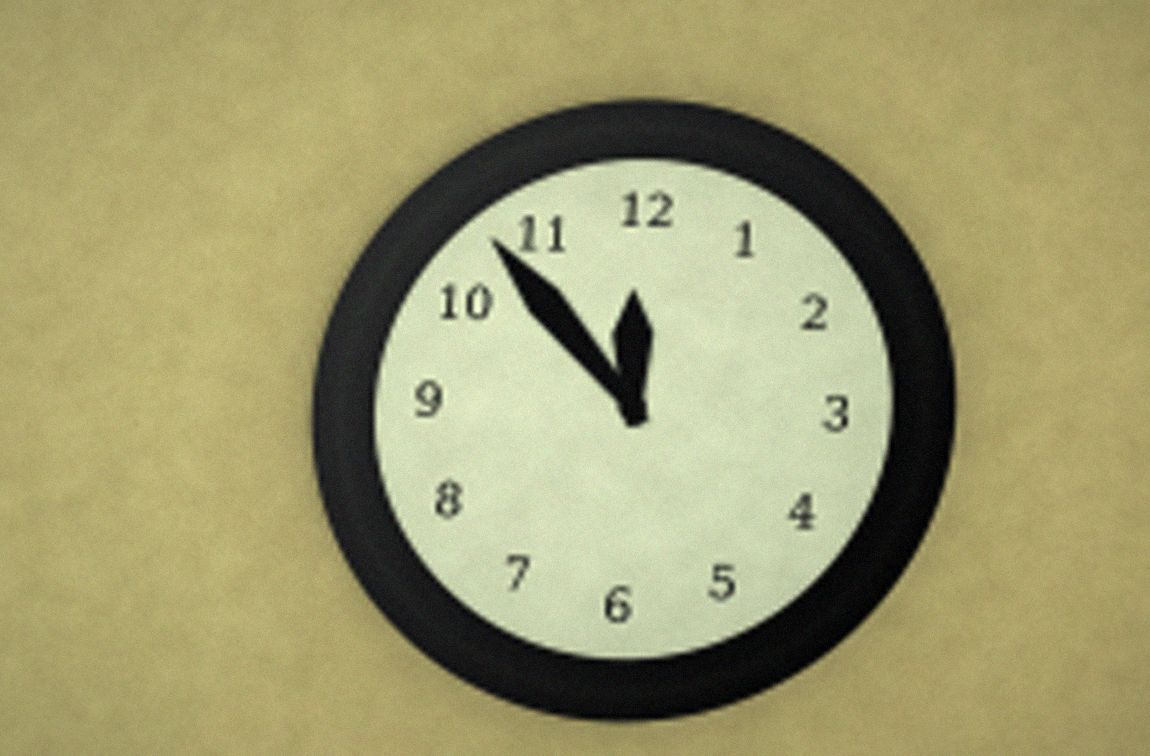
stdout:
h=11 m=53
